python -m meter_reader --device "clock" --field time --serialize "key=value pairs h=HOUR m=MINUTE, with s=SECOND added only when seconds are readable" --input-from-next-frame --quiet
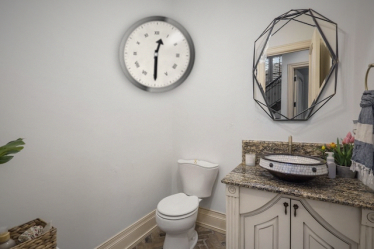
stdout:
h=12 m=30
